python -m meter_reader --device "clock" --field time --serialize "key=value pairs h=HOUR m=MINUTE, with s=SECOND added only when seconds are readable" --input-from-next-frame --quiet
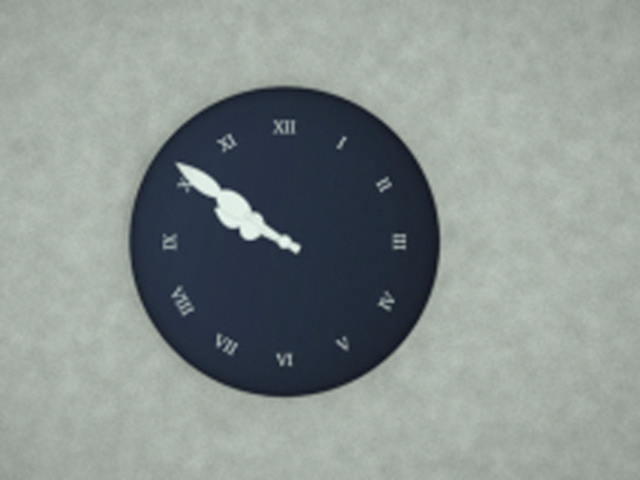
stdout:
h=9 m=51
